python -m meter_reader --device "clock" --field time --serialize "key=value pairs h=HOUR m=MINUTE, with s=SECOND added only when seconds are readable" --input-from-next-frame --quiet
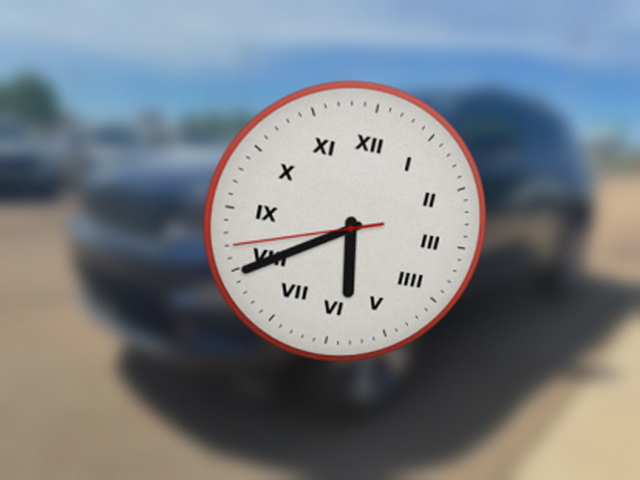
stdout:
h=5 m=39 s=42
